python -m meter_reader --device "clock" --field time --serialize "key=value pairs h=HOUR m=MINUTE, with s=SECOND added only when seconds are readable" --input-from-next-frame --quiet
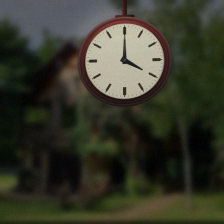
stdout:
h=4 m=0
